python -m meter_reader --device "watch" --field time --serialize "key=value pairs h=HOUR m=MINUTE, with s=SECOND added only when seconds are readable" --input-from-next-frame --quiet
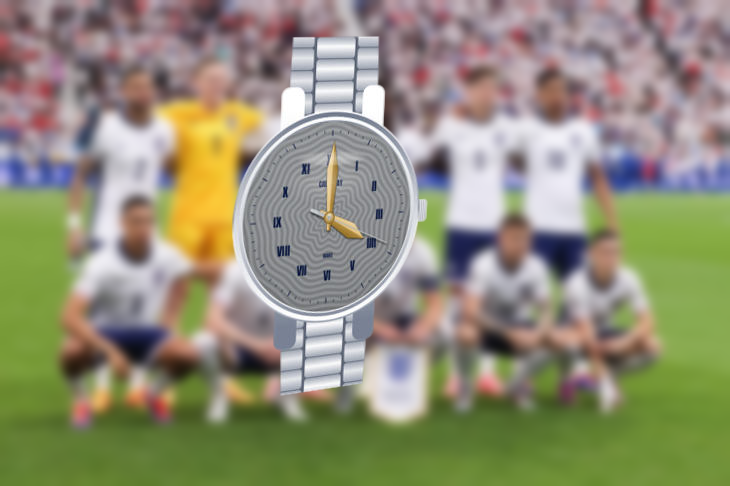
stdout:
h=4 m=0 s=19
